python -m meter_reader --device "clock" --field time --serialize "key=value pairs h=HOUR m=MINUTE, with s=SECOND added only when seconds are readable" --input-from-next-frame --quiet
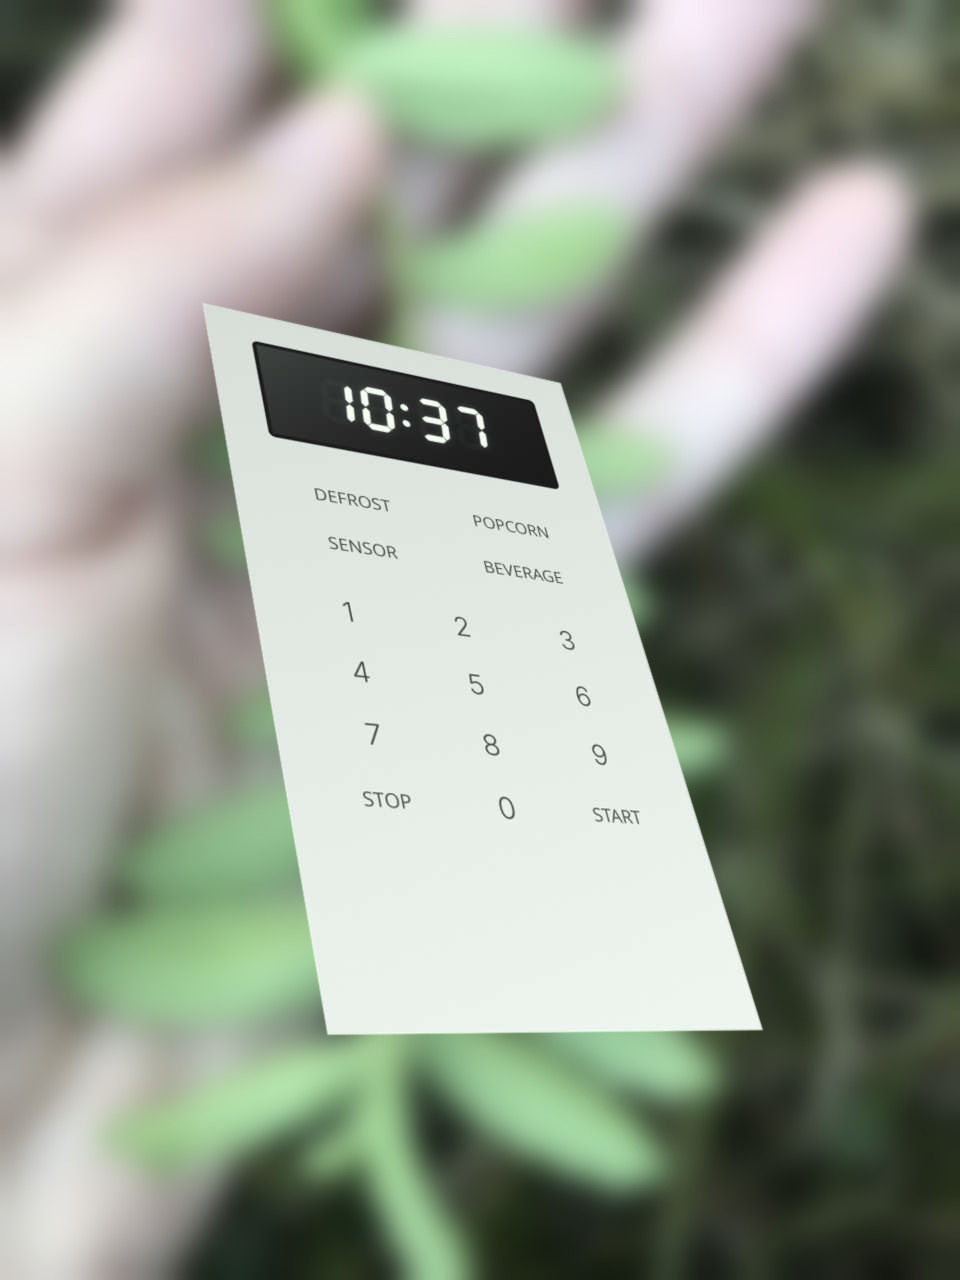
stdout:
h=10 m=37
